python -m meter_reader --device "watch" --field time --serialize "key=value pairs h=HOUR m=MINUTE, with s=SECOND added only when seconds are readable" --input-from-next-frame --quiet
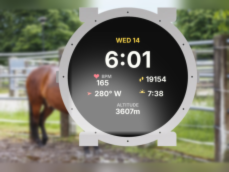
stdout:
h=6 m=1
